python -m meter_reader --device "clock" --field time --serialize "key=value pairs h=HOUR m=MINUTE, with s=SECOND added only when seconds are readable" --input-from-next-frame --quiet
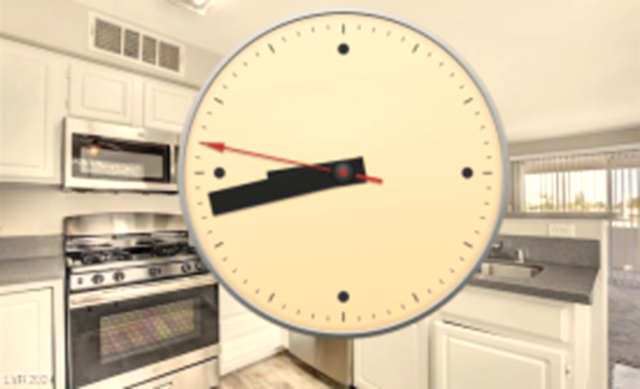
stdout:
h=8 m=42 s=47
